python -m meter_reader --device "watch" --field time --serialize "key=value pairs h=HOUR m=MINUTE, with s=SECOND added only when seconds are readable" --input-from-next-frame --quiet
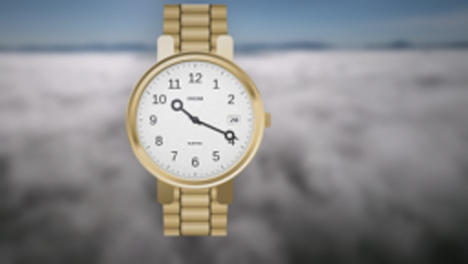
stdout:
h=10 m=19
